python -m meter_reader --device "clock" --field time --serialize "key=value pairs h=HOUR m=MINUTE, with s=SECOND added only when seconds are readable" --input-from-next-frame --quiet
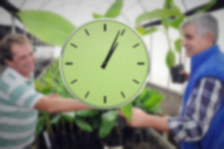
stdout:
h=1 m=4
